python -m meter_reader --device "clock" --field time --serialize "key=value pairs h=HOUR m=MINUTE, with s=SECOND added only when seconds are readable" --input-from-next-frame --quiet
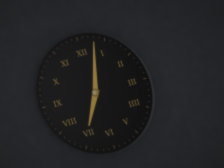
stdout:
h=7 m=3
